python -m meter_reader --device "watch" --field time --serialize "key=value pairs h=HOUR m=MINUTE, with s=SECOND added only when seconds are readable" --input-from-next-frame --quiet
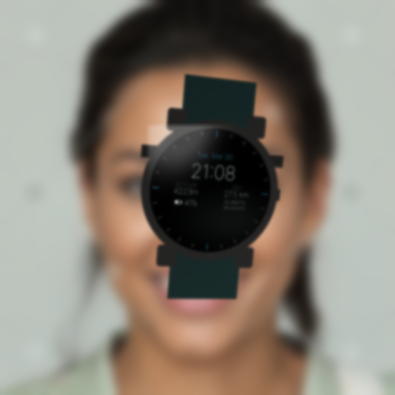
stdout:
h=21 m=8
